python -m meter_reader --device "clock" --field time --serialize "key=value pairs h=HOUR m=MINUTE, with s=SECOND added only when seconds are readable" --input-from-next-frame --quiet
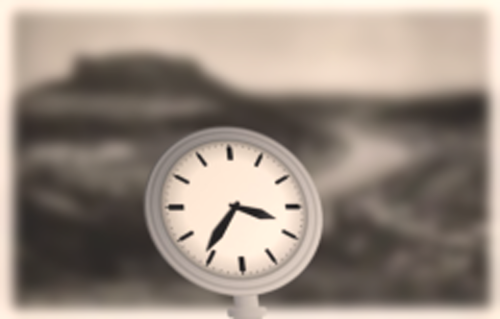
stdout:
h=3 m=36
